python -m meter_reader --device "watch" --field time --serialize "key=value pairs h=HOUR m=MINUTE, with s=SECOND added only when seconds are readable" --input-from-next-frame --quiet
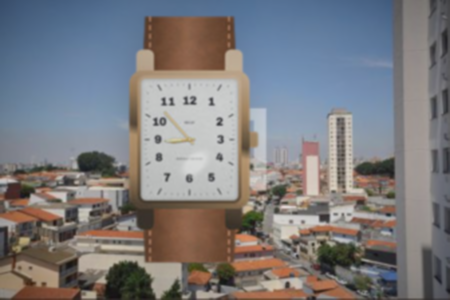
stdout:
h=8 m=53
